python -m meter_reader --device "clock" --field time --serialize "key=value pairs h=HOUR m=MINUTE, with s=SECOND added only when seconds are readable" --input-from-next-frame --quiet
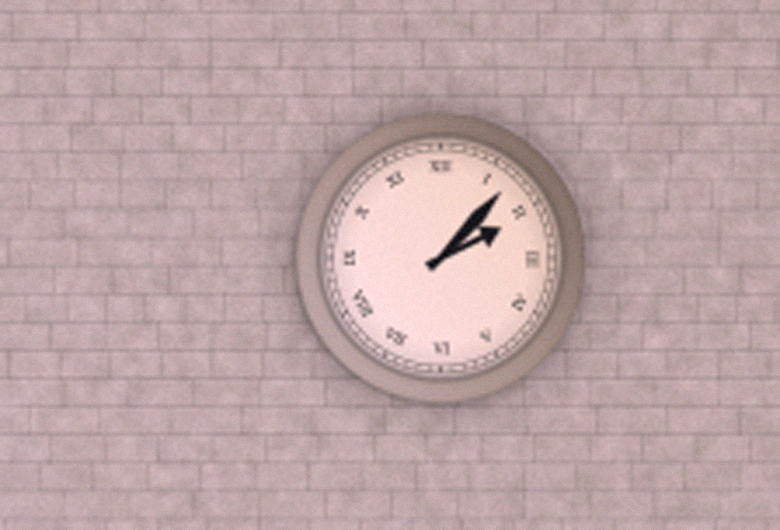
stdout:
h=2 m=7
